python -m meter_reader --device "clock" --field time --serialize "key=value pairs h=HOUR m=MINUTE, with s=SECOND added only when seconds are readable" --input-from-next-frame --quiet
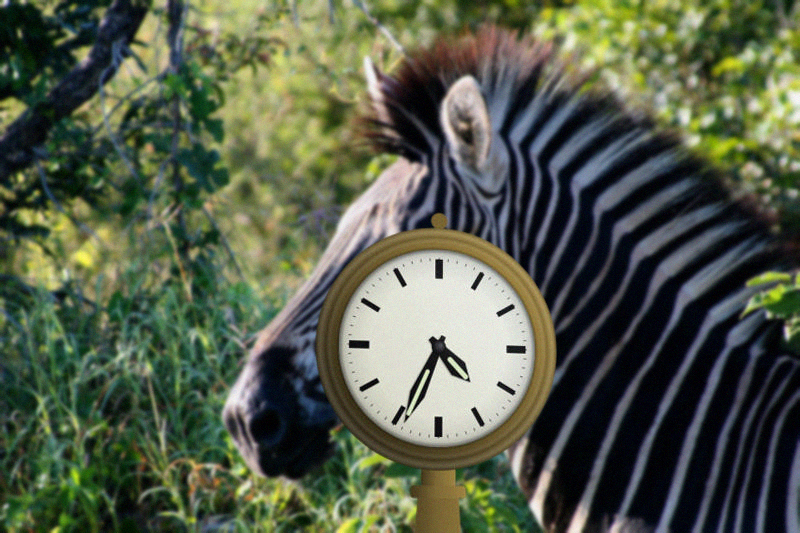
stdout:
h=4 m=34
